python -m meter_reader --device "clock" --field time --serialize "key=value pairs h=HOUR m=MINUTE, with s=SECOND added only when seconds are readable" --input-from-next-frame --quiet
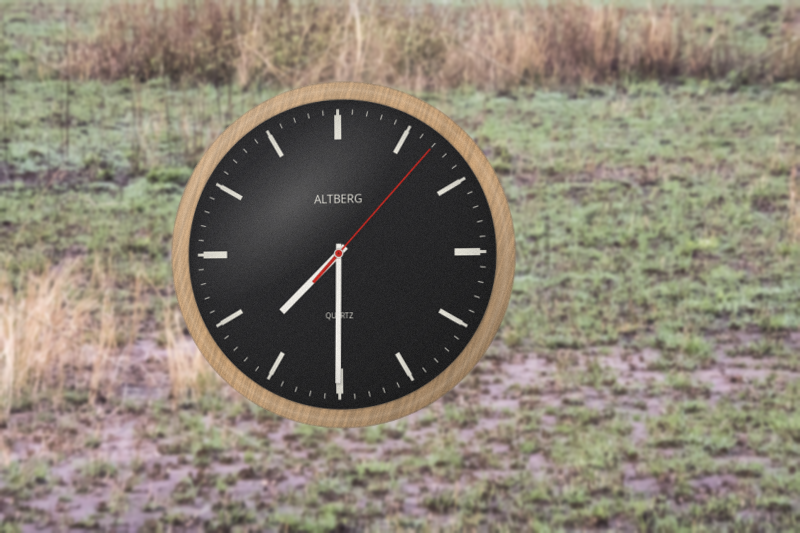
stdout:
h=7 m=30 s=7
